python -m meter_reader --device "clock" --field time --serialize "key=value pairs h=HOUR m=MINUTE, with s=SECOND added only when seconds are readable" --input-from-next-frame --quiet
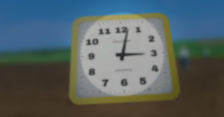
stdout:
h=3 m=2
